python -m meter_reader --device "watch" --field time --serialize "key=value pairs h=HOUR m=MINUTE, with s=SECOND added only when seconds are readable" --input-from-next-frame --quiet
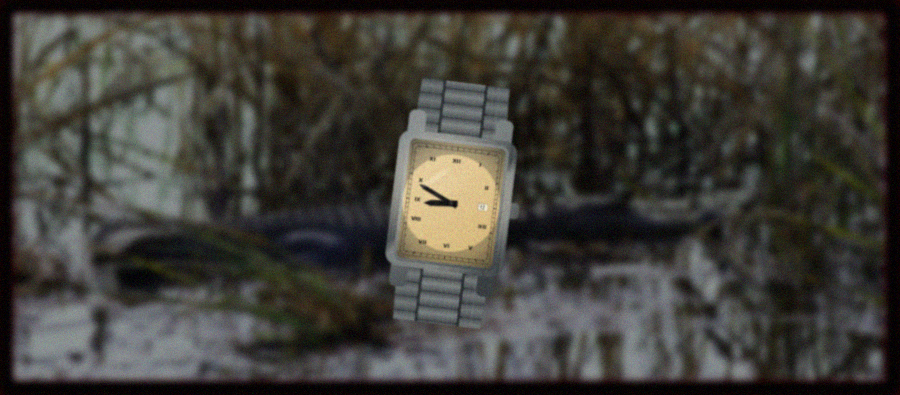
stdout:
h=8 m=49
